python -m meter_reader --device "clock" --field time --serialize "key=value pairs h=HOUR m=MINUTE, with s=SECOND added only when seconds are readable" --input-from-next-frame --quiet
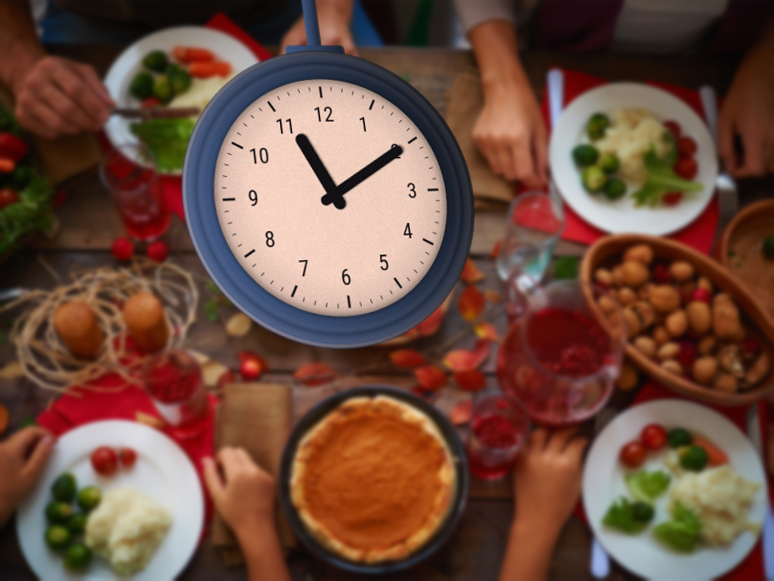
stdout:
h=11 m=10
